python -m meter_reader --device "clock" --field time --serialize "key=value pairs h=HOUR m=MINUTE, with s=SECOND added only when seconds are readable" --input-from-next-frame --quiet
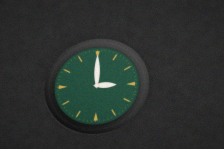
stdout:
h=3 m=0
